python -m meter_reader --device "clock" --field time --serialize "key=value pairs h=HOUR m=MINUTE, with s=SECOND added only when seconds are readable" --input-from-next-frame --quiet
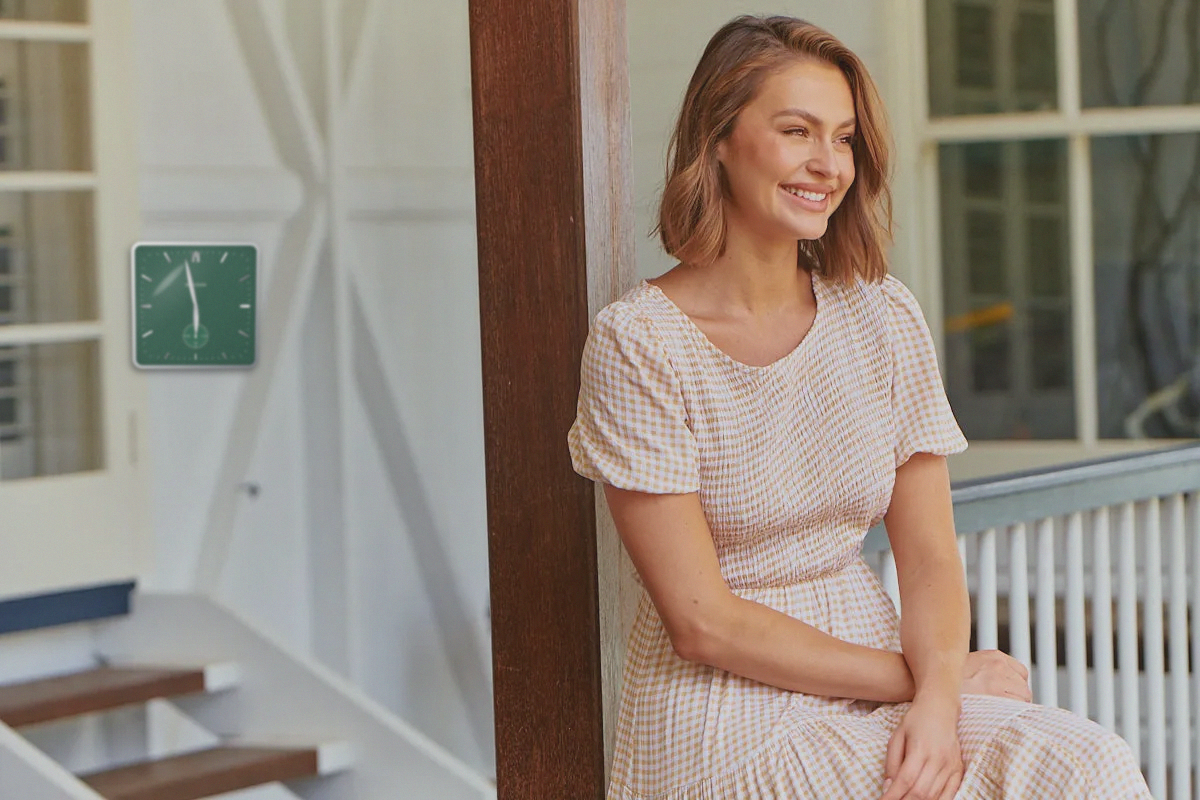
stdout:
h=5 m=58
